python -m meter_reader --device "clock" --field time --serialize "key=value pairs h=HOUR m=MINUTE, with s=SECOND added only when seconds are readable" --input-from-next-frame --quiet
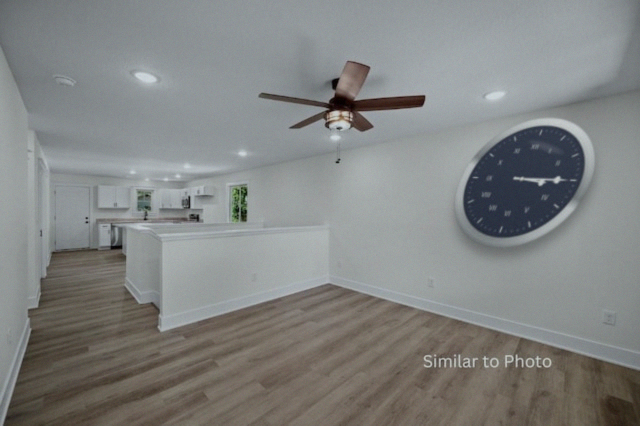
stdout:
h=3 m=15
